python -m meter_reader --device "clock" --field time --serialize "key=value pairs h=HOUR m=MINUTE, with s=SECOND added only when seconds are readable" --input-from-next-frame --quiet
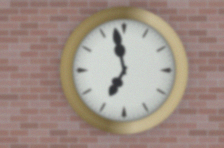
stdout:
h=6 m=58
